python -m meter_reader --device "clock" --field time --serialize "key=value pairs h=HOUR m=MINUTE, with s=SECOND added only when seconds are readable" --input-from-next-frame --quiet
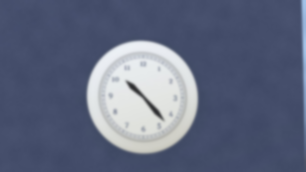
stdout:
h=10 m=23
